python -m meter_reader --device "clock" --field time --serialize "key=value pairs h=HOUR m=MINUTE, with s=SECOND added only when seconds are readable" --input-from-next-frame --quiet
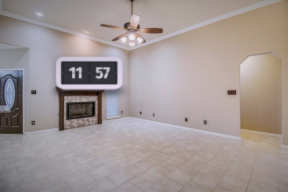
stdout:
h=11 m=57
